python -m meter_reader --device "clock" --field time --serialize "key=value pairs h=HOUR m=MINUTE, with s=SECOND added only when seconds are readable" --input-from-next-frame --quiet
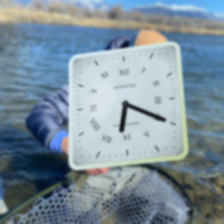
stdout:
h=6 m=20
